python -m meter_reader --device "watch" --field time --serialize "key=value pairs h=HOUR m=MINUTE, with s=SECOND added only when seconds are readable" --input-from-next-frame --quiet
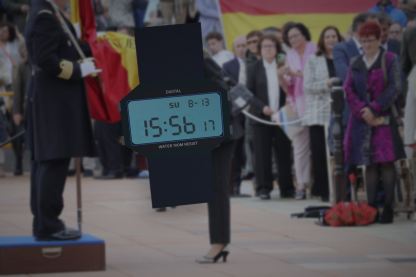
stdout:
h=15 m=56 s=17
